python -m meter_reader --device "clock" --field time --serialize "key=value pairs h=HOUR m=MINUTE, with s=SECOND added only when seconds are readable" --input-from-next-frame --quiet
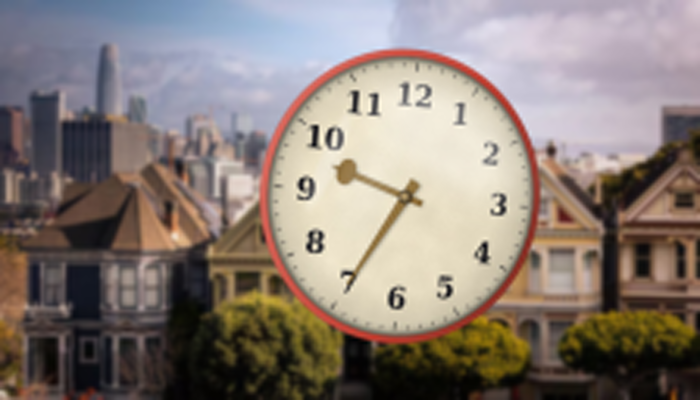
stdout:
h=9 m=35
